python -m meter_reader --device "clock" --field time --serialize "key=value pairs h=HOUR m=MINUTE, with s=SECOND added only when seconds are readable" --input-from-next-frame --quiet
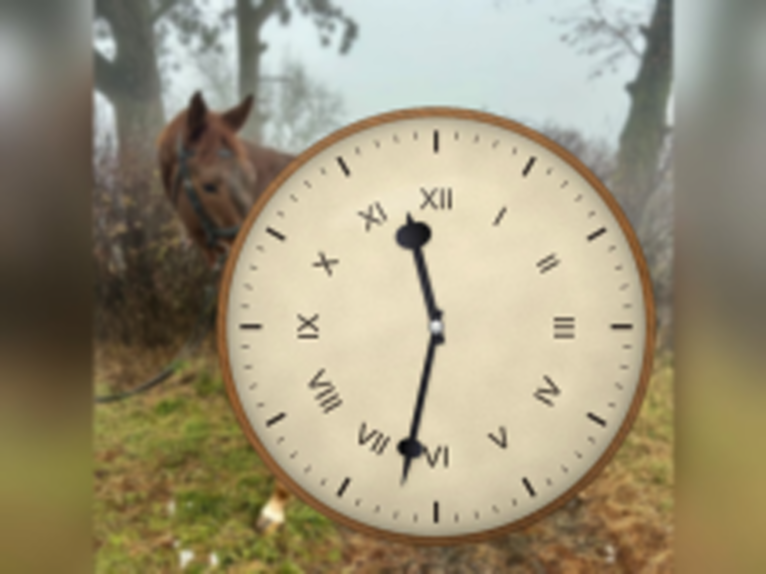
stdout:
h=11 m=32
